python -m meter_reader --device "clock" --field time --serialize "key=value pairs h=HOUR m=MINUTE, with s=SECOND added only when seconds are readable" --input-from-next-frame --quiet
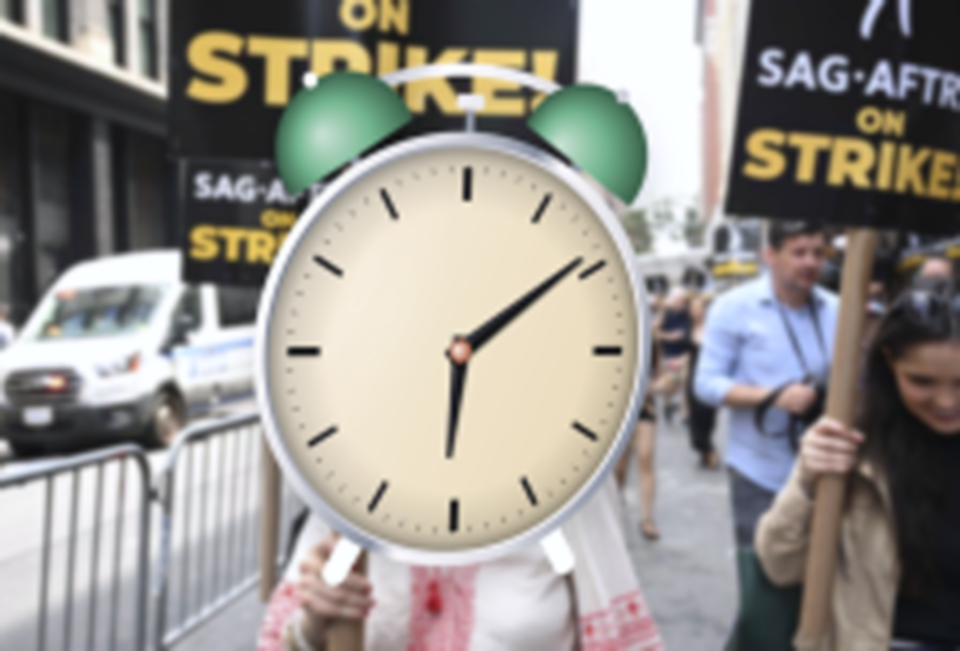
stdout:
h=6 m=9
